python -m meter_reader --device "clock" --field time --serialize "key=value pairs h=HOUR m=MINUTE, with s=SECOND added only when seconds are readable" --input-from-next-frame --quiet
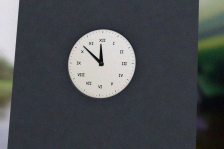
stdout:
h=11 m=52
